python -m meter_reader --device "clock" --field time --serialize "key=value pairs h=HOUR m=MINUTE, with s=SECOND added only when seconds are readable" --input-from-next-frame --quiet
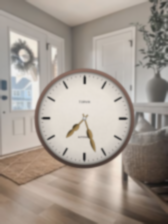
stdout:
h=7 m=27
